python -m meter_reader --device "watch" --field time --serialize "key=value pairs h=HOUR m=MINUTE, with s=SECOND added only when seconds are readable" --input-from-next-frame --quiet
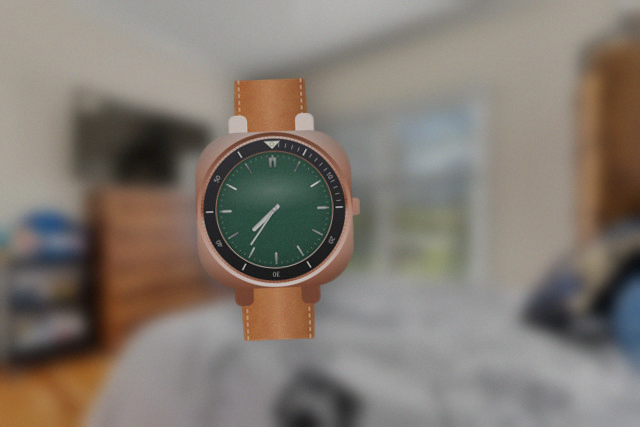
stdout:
h=7 m=36
